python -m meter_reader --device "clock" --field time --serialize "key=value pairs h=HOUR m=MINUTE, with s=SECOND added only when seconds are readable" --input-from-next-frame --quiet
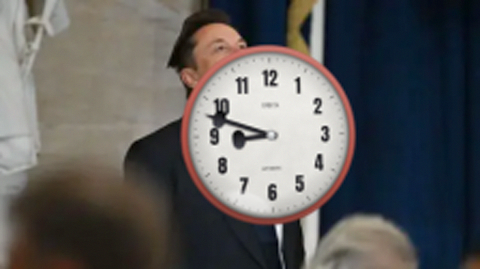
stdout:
h=8 m=48
